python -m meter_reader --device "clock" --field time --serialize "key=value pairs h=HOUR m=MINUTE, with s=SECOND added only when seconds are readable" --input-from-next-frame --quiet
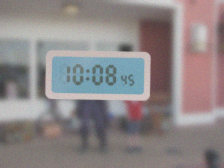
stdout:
h=10 m=8 s=45
